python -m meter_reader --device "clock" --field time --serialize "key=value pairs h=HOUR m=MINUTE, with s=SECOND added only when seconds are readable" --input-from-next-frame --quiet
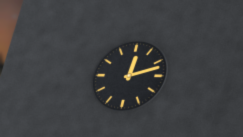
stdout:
h=12 m=12
